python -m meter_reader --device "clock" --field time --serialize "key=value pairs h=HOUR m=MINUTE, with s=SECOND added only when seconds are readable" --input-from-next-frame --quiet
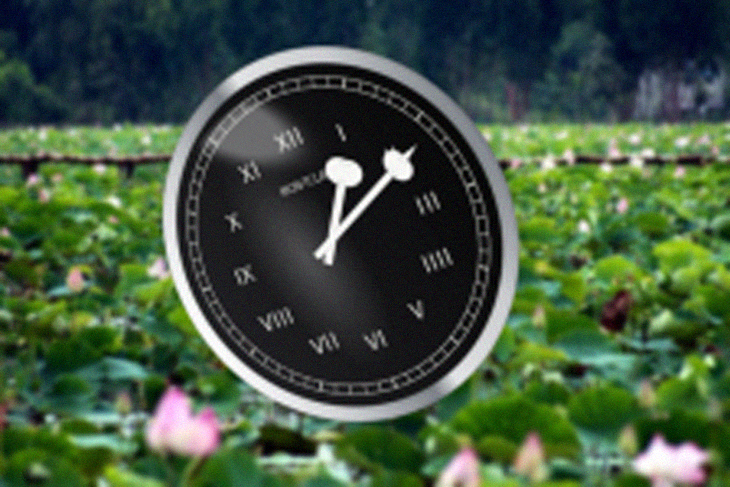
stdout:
h=1 m=11
